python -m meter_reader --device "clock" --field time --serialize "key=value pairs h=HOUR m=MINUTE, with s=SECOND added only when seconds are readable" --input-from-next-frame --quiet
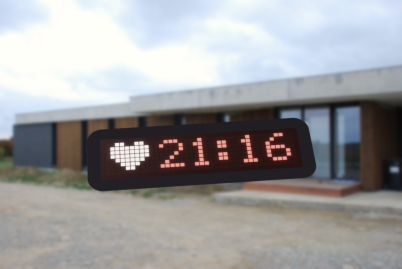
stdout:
h=21 m=16
